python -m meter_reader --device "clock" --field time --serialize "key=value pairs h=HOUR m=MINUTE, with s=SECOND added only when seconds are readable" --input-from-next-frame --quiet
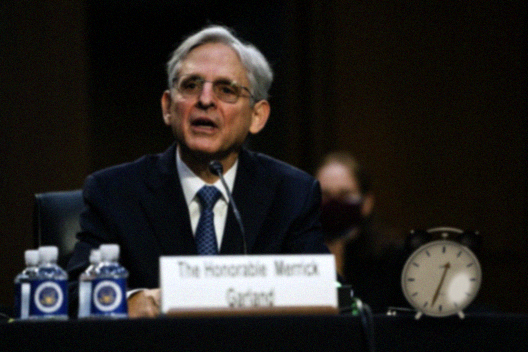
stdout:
h=12 m=33
